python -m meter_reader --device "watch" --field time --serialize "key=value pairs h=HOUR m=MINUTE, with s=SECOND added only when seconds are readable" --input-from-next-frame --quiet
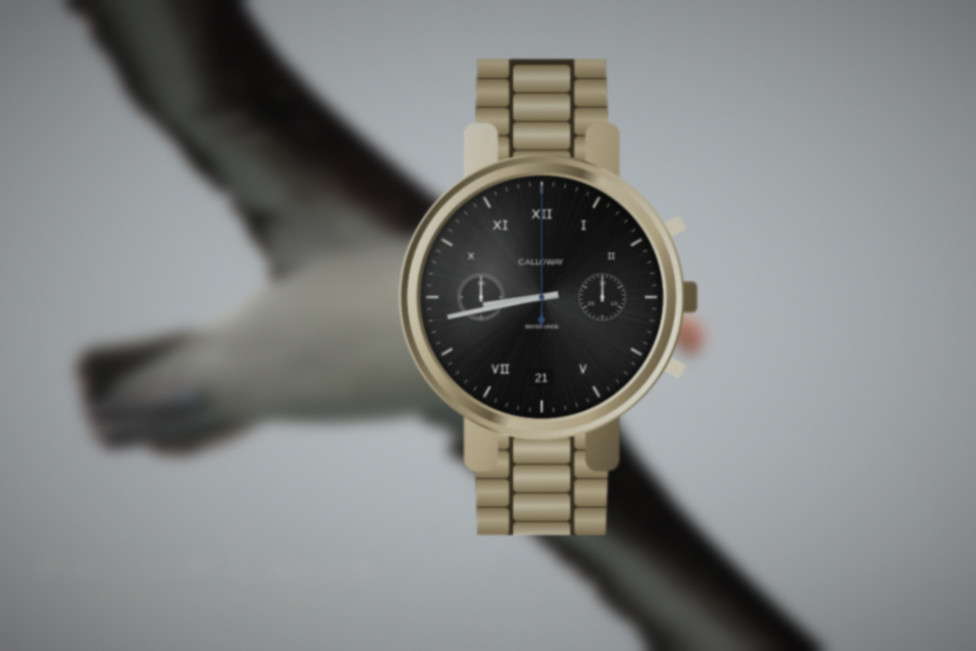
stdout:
h=8 m=43
